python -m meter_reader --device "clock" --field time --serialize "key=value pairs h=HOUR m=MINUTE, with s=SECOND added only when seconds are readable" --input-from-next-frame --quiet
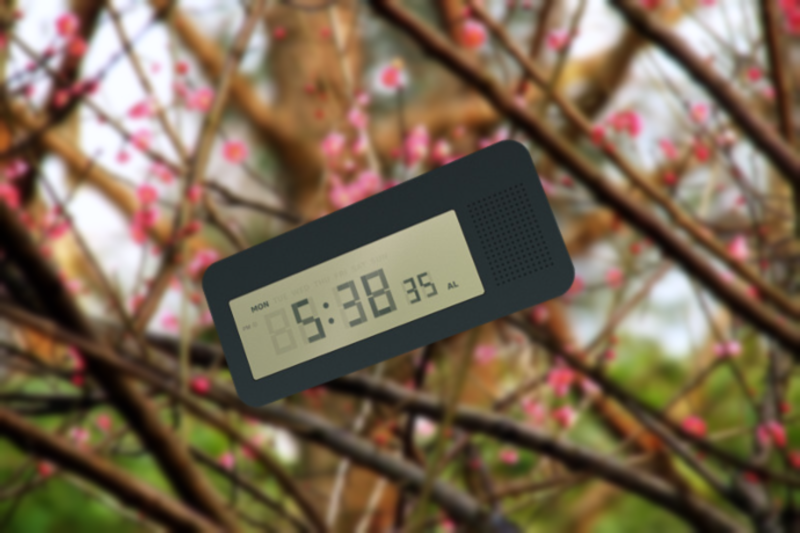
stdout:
h=5 m=38 s=35
